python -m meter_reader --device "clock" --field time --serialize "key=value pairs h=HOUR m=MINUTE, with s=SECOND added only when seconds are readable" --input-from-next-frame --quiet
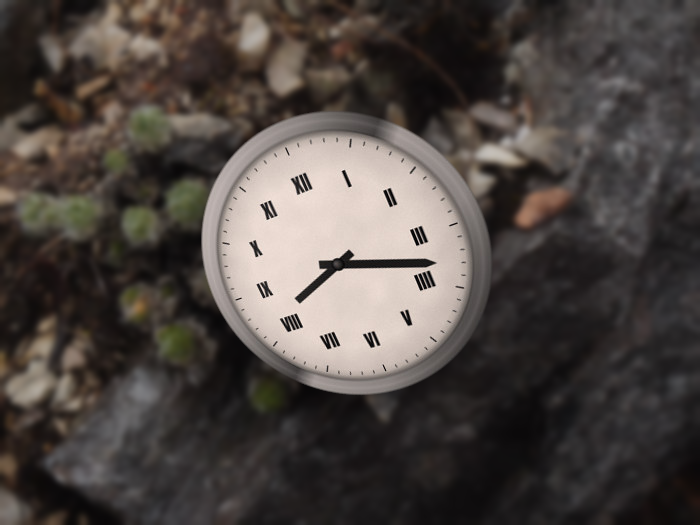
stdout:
h=8 m=18
